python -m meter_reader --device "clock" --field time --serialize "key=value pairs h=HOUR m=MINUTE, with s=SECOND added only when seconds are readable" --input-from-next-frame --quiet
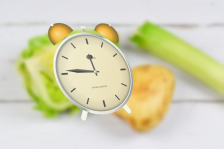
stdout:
h=11 m=46
